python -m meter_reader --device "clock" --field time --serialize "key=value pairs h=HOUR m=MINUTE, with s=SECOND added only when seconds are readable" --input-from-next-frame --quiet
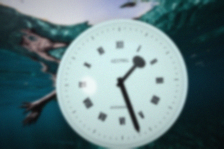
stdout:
h=1 m=27
